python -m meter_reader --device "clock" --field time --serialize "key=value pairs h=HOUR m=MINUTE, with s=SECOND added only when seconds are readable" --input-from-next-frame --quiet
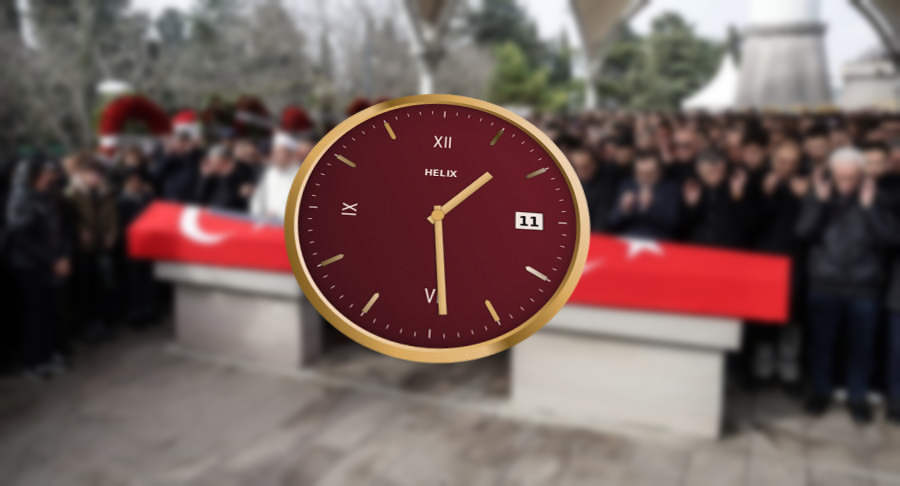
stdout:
h=1 m=29
